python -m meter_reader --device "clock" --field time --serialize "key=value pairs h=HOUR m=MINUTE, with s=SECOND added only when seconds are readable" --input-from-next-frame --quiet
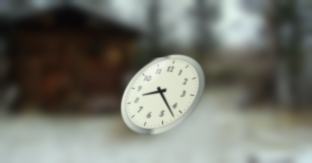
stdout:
h=8 m=22
